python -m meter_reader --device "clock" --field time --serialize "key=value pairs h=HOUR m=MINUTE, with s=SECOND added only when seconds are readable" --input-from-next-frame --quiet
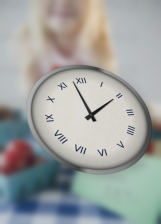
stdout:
h=1 m=58
